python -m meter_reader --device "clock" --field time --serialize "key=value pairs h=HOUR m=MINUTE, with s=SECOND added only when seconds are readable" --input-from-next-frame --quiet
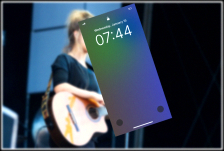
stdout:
h=7 m=44
